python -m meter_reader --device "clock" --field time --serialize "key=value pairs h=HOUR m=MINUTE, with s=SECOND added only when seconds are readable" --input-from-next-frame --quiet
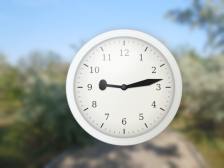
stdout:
h=9 m=13
